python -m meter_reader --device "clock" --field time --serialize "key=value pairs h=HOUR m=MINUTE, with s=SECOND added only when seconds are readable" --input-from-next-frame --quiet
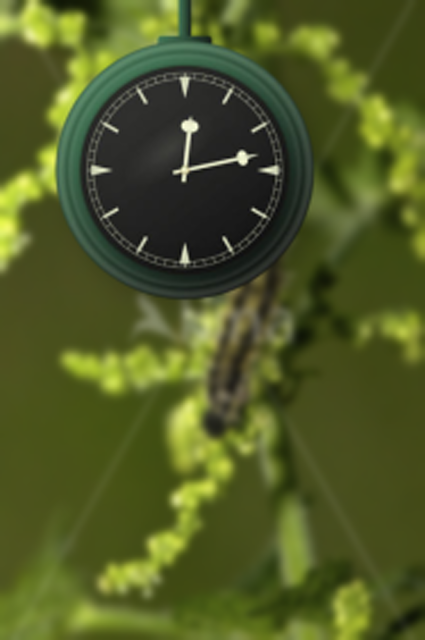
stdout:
h=12 m=13
